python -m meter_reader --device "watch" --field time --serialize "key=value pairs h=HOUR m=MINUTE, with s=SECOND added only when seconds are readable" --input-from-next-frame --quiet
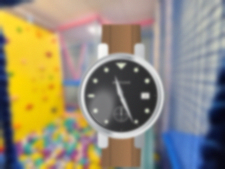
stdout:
h=11 m=26
